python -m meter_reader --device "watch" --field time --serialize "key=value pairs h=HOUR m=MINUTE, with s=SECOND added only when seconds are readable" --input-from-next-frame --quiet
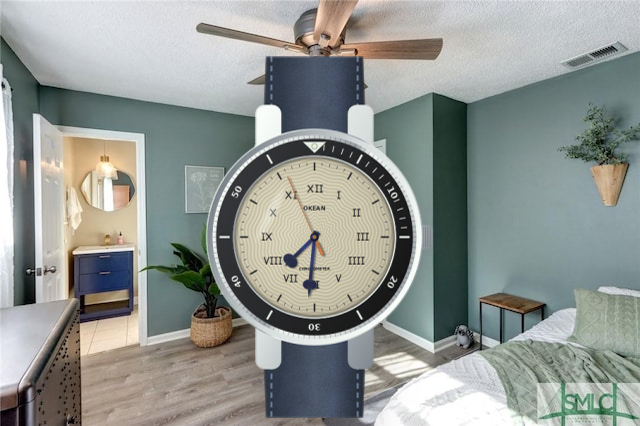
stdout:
h=7 m=30 s=56
